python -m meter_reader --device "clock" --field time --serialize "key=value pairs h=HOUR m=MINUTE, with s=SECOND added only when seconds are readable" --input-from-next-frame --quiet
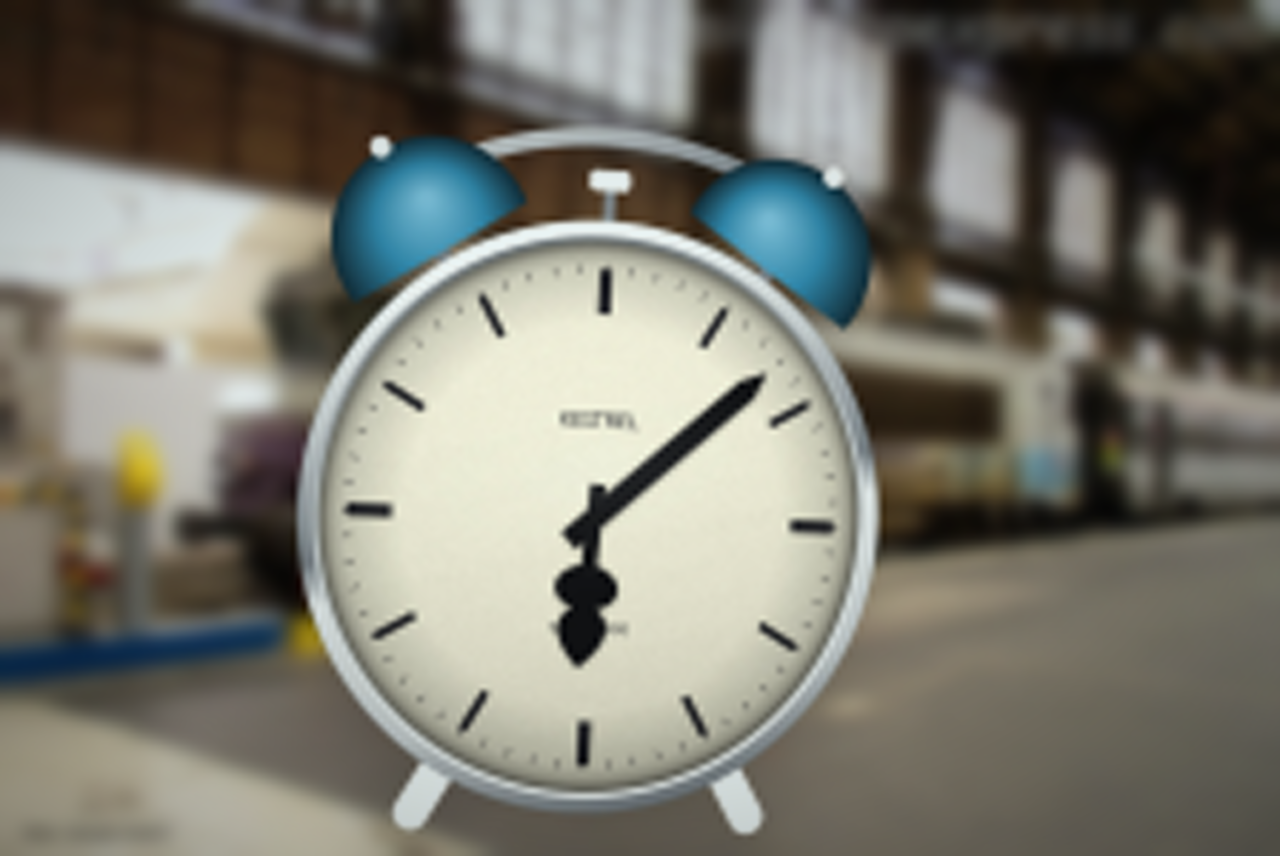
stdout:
h=6 m=8
